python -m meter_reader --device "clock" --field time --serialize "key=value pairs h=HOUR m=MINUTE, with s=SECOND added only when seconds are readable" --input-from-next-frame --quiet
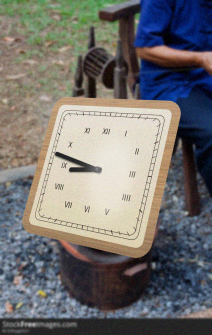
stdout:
h=8 m=47
